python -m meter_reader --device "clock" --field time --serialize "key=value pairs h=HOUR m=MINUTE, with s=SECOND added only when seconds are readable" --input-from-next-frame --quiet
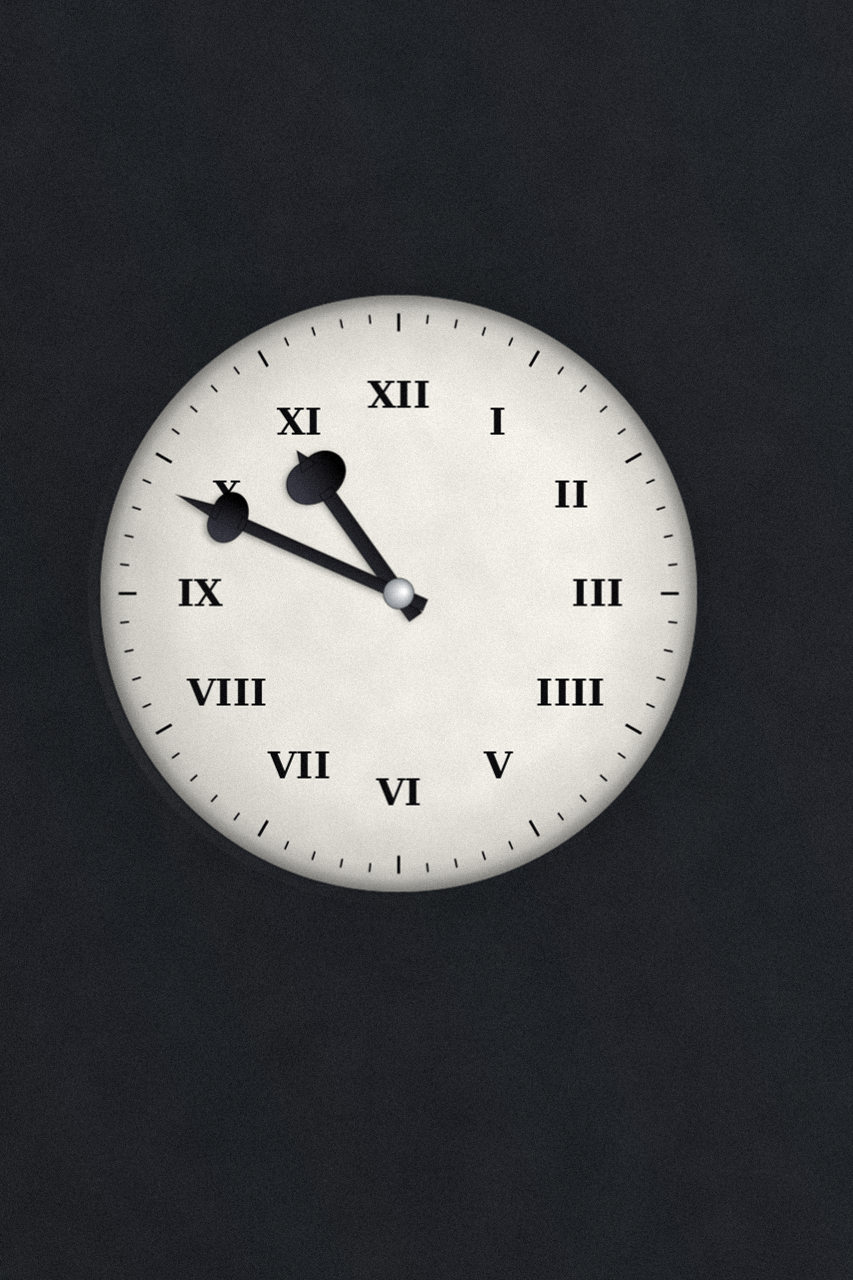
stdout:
h=10 m=49
